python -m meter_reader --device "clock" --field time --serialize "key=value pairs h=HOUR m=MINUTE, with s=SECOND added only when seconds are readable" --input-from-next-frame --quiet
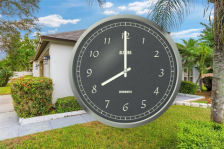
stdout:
h=8 m=0
